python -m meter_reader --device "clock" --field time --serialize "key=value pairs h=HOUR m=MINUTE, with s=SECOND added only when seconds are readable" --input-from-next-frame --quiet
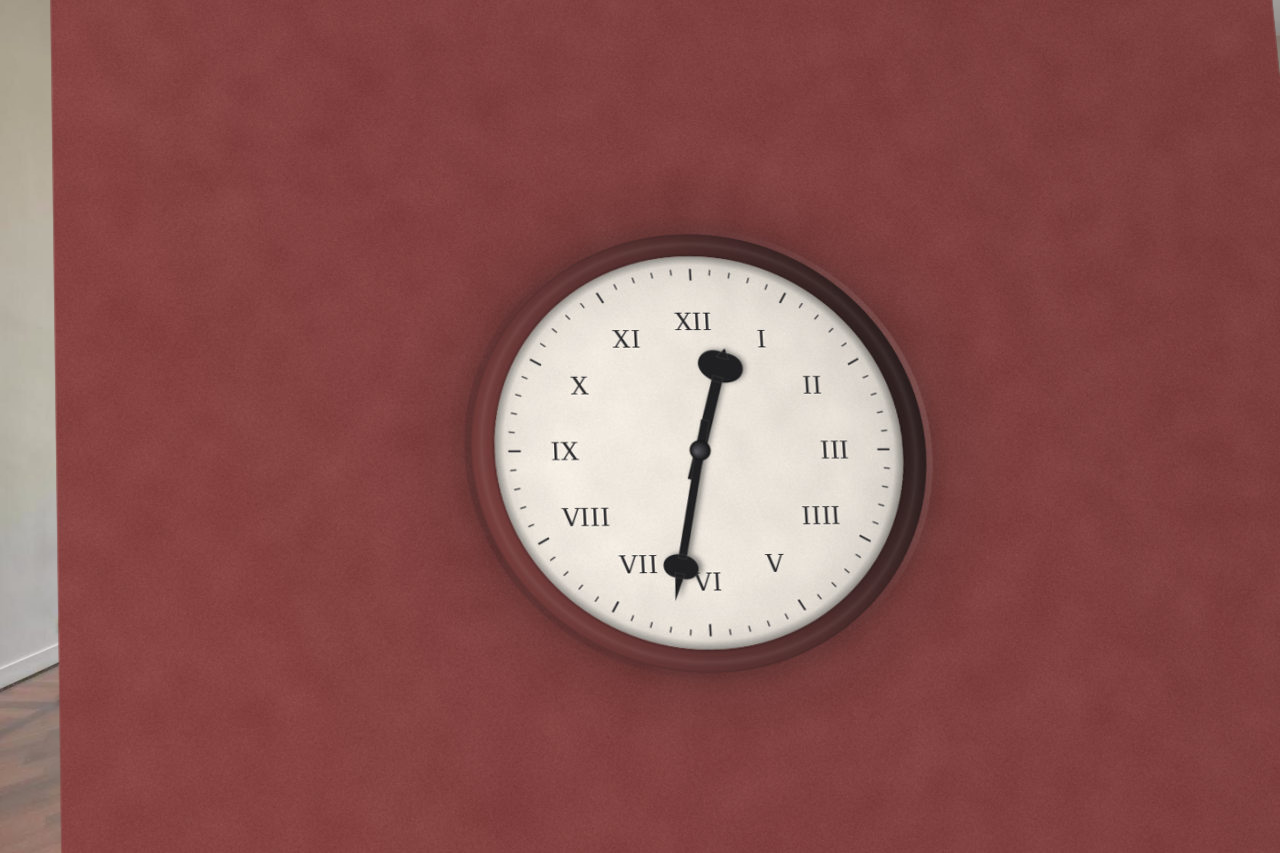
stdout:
h=12 m=32
